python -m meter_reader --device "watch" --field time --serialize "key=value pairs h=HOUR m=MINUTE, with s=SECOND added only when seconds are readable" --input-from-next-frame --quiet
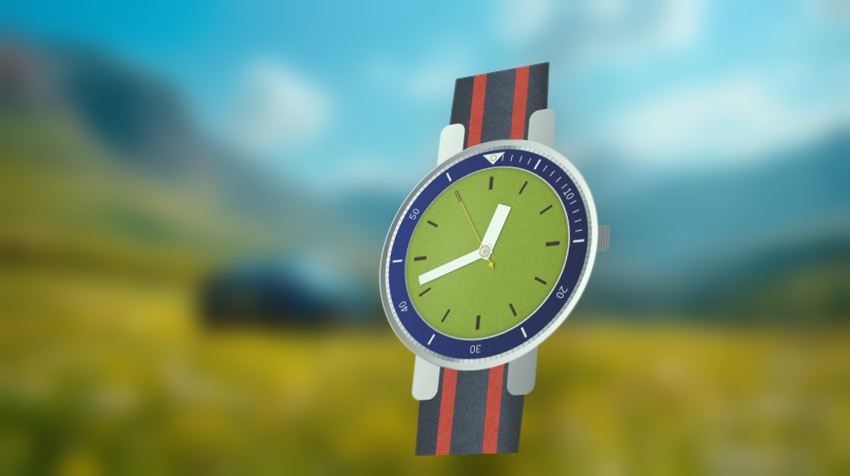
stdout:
h=12 m=41 s=55
